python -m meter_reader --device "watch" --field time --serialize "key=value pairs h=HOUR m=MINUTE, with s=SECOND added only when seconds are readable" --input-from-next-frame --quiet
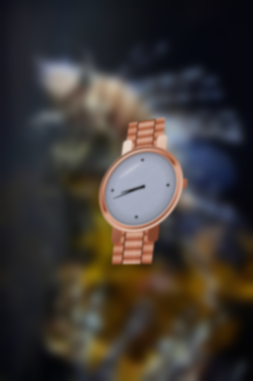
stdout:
h=8 m=42
